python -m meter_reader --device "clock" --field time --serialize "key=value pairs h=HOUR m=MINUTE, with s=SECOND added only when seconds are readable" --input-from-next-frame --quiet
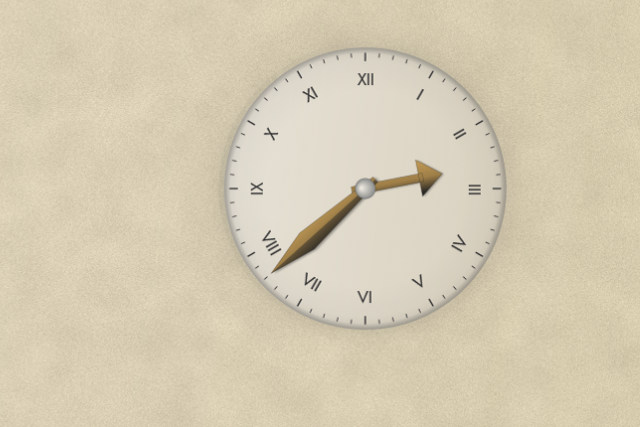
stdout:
h=2 m=38
